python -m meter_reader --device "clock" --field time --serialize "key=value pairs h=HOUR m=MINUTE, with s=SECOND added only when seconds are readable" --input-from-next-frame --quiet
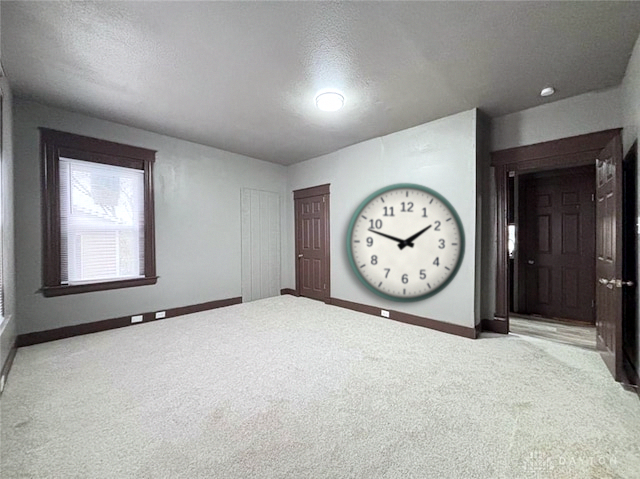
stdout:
h=1 m=48
